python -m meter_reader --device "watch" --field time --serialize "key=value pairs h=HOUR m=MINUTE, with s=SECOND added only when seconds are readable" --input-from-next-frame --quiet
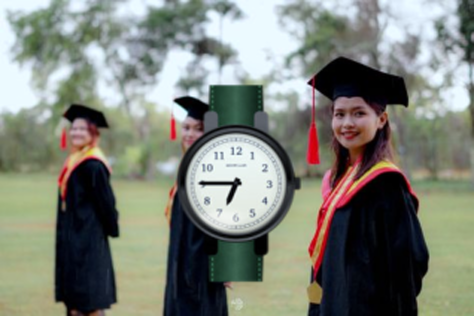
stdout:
h=6 m=45
